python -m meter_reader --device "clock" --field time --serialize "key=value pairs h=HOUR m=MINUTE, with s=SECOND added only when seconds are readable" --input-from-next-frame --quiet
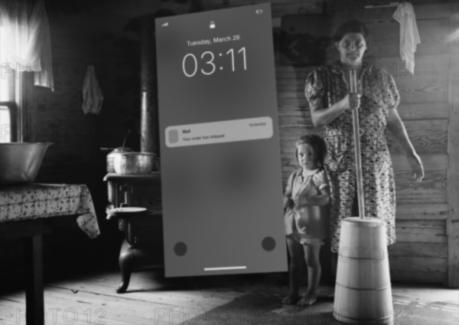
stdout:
h=3 m=11
